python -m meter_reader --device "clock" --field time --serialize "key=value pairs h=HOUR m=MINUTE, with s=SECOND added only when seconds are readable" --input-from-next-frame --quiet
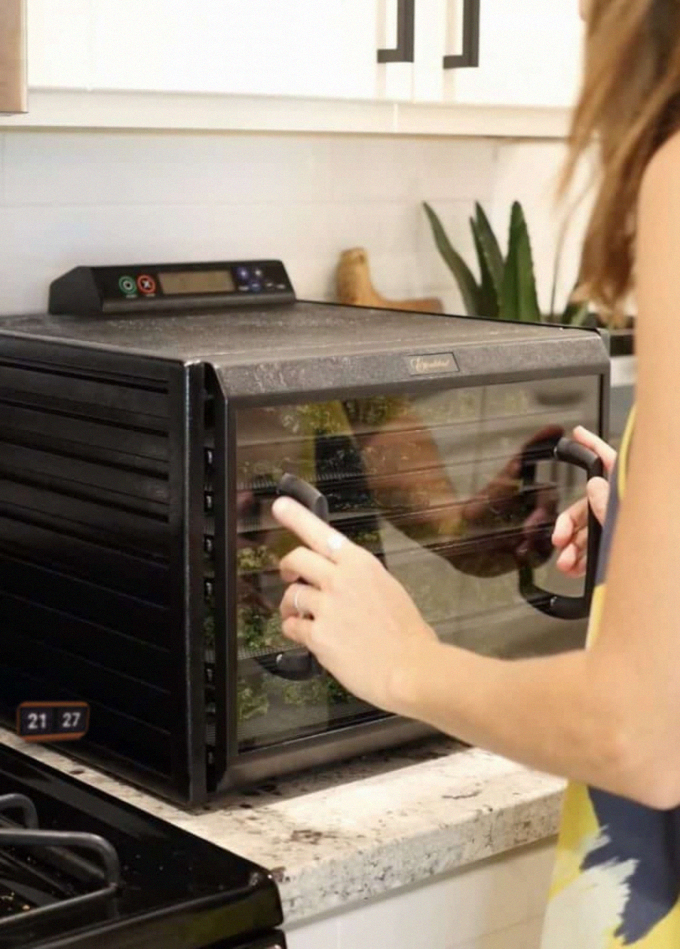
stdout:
h=21 m=27
